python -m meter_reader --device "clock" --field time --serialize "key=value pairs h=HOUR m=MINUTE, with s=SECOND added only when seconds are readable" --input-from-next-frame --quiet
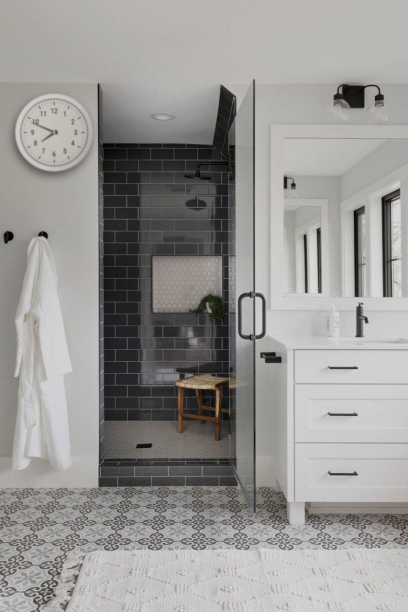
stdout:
h=7 m=49
